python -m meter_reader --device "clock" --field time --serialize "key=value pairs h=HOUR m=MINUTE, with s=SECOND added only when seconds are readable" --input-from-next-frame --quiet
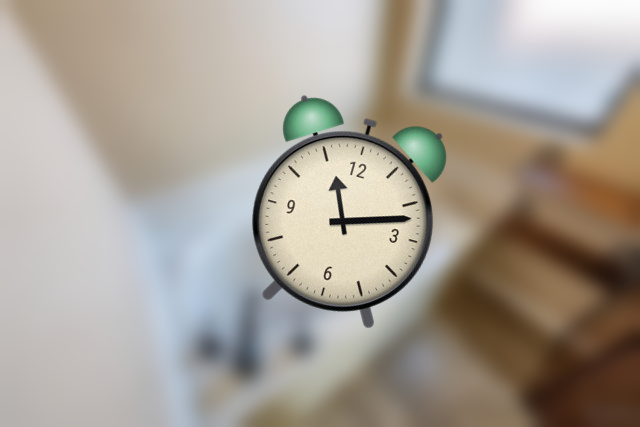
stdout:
h=11 m=12
